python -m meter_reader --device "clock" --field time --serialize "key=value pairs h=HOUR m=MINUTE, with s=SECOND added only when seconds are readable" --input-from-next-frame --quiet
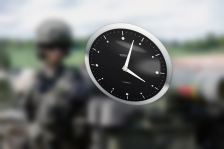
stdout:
h=4 m=3
